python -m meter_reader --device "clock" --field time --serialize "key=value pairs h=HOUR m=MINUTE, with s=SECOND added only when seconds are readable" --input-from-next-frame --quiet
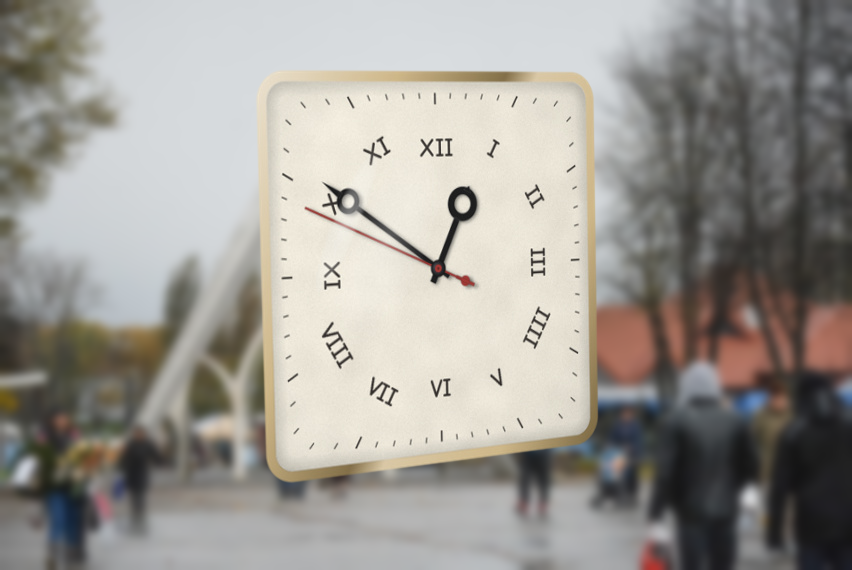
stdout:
h=12 m=50 s=49
